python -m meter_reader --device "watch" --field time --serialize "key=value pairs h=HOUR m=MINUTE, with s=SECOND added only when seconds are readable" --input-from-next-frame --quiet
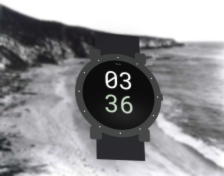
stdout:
h=3 m=36
